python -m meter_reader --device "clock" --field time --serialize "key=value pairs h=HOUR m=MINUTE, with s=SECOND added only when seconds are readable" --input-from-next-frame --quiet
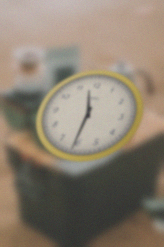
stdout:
h=11 m=31
